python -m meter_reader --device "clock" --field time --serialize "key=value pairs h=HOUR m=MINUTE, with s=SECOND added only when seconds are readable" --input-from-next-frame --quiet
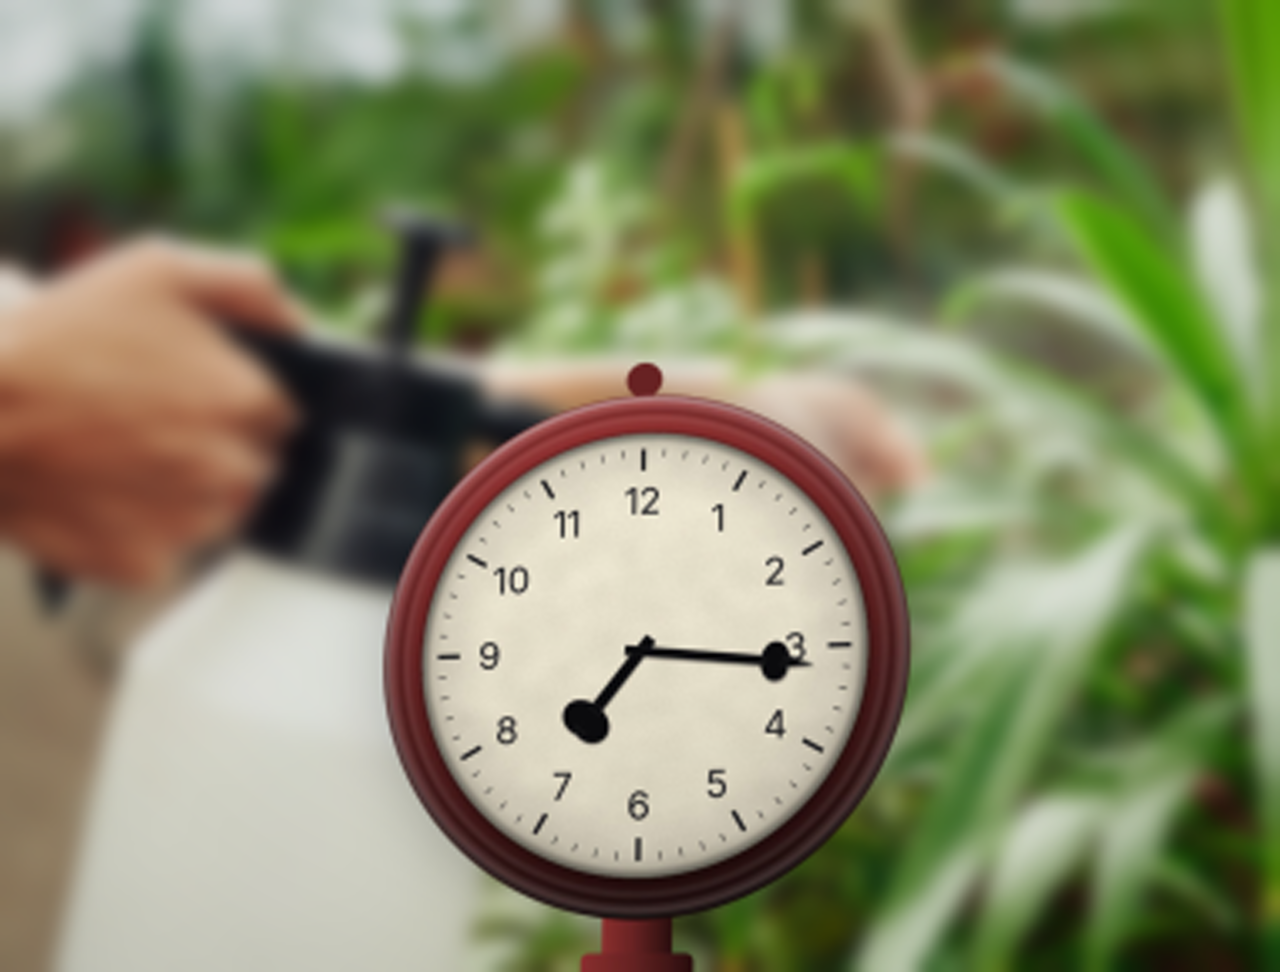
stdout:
h=7 m=16
